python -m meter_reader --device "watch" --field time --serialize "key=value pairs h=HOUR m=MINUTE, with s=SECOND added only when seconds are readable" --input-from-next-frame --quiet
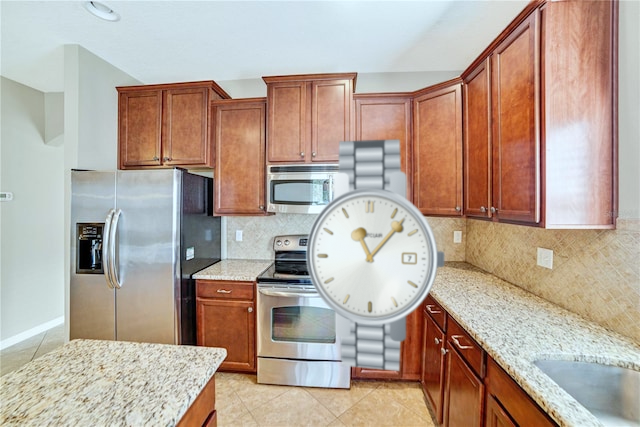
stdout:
h=11 m=7
